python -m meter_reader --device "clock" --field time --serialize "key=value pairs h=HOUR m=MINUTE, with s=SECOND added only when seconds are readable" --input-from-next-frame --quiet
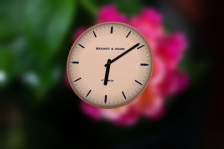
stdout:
h=6 m=9
